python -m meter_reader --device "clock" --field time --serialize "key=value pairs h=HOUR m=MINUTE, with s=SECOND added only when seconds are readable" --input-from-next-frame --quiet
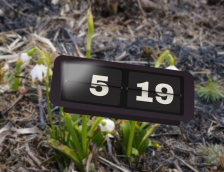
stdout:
h=5 m=19
